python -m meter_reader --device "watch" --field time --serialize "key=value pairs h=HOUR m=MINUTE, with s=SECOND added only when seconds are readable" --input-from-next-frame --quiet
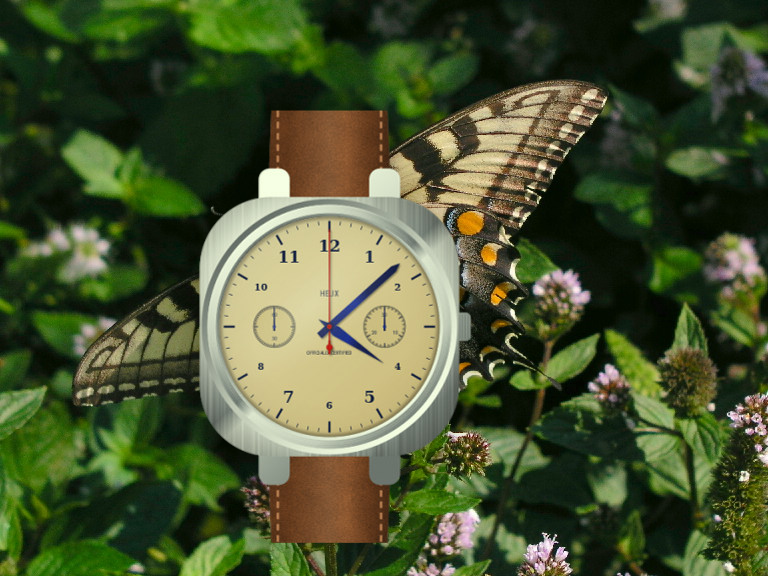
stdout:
h=4 m=8
